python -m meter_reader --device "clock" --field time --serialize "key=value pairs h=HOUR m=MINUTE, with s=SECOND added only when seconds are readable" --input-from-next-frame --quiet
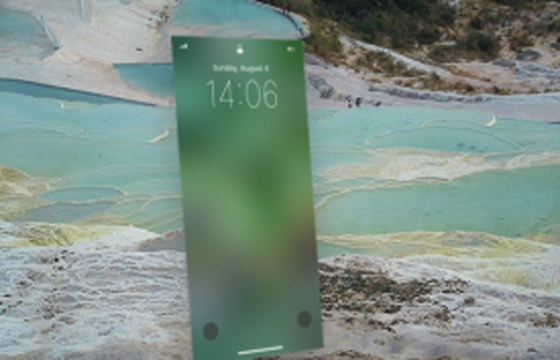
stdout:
h=14 m=6
